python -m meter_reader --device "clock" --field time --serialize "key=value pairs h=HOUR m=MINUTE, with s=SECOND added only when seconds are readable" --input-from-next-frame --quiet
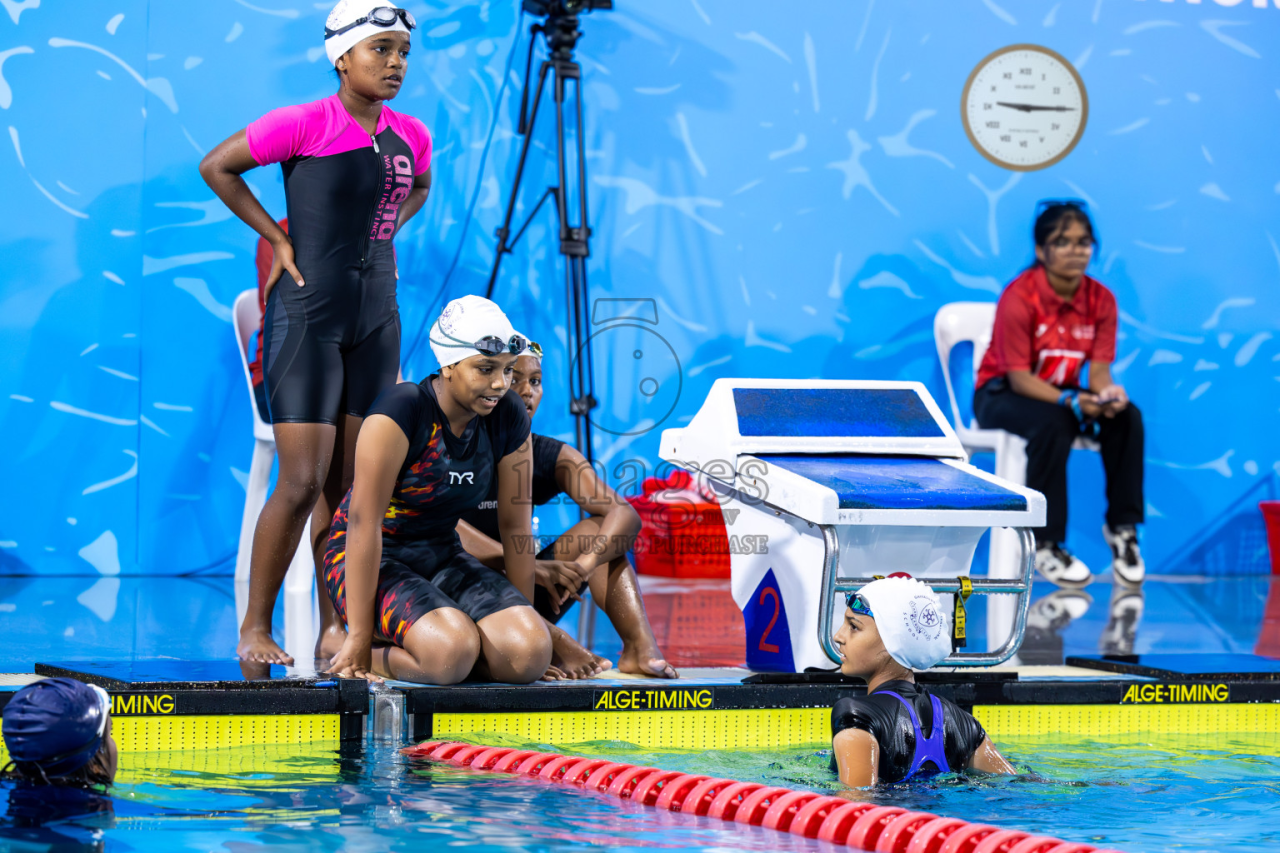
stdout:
h=9 m=15
